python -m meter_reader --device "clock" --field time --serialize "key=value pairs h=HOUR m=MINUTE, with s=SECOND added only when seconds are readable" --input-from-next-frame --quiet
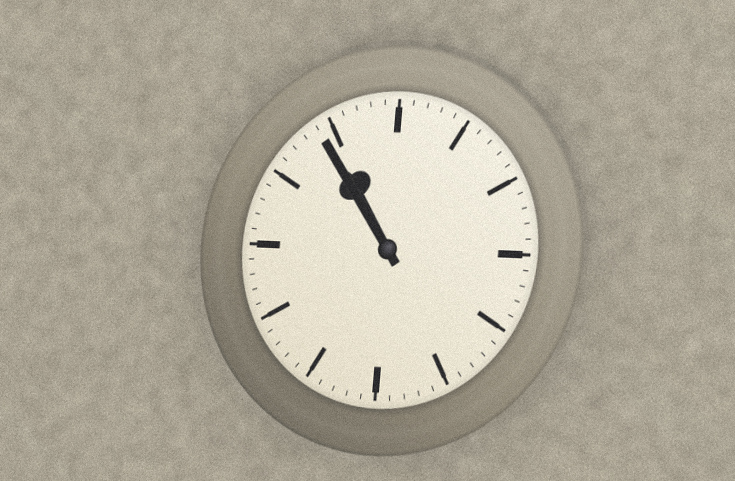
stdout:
h=10 m=54
